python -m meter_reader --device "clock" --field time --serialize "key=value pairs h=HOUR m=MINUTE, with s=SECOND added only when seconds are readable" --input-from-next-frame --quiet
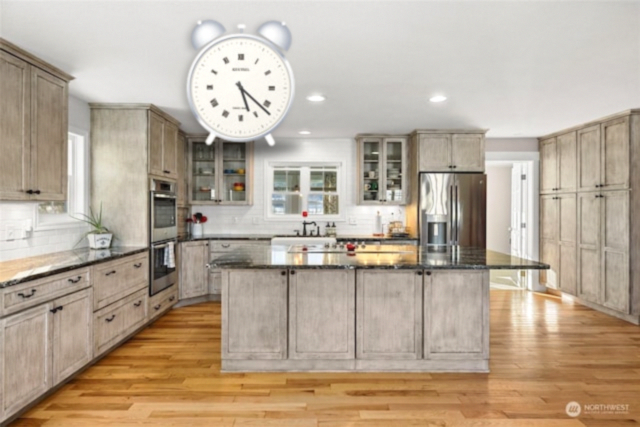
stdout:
h=5 m=22
